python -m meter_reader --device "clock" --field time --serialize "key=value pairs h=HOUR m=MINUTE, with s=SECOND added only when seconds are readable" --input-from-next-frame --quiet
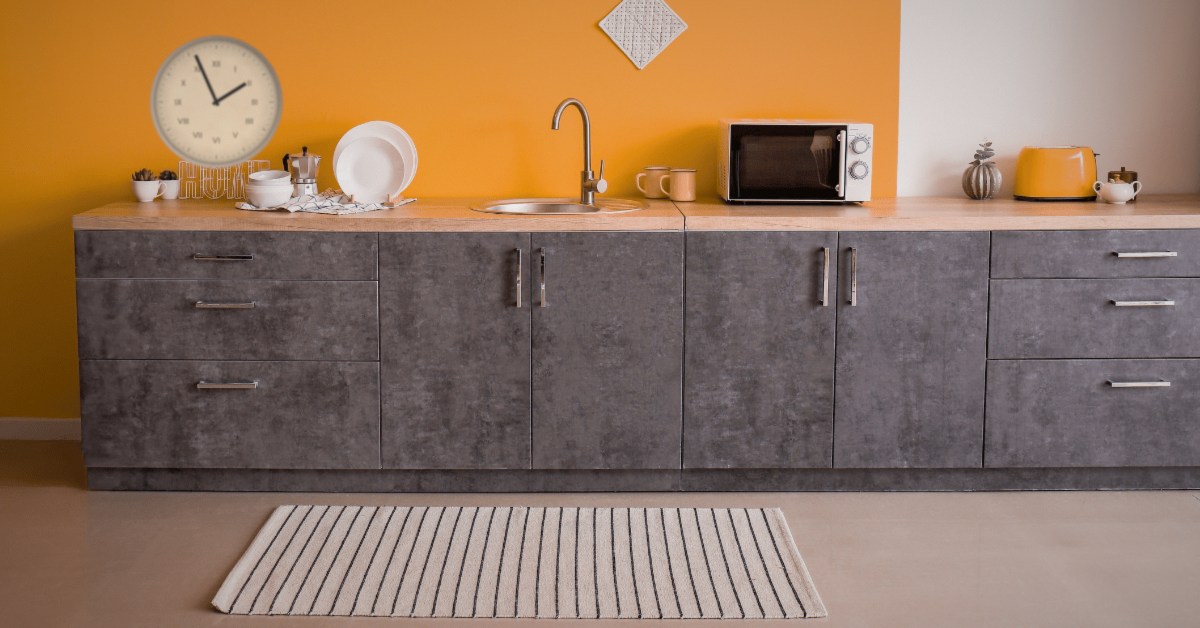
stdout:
h=1 m=56
